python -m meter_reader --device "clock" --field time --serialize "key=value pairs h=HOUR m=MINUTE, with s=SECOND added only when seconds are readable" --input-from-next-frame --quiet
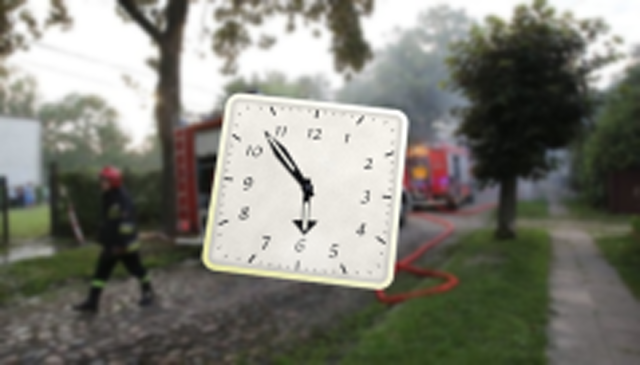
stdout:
h=5 m=53
